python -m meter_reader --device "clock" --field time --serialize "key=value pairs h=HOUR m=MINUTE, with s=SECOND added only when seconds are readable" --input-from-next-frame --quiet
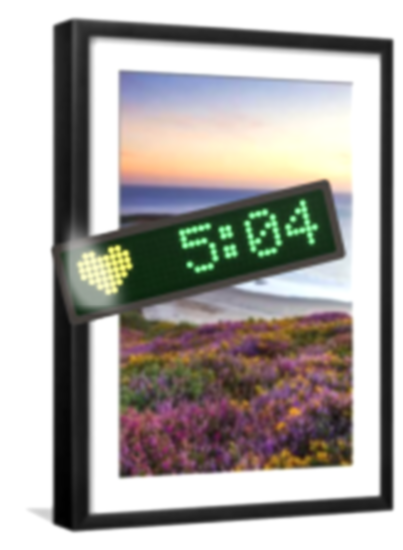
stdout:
h=5 m=4
